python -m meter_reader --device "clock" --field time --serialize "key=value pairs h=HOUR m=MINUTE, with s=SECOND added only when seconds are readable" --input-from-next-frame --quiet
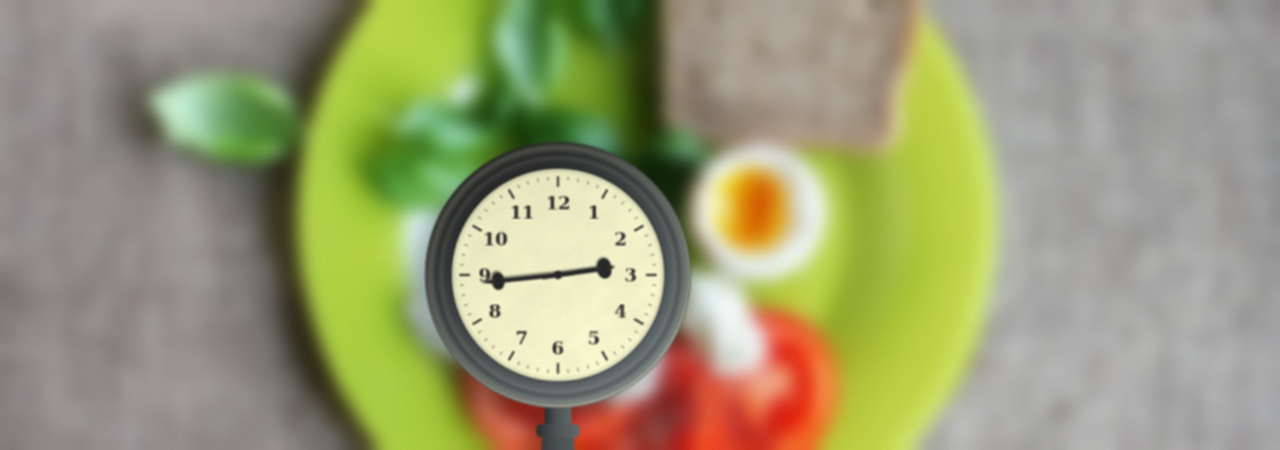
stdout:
h=2 m=44
